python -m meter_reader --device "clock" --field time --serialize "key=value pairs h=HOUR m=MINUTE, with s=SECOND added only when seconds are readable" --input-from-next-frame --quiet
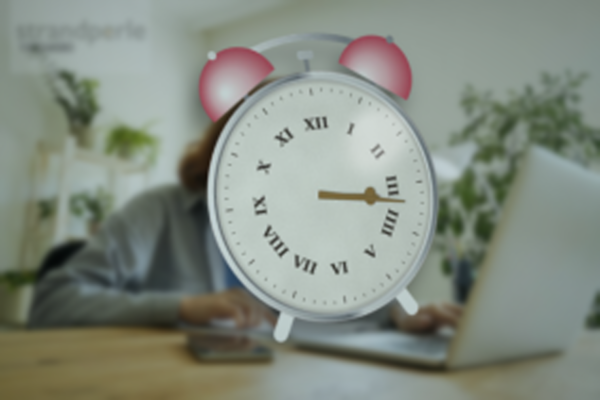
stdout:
h=3 m=17
